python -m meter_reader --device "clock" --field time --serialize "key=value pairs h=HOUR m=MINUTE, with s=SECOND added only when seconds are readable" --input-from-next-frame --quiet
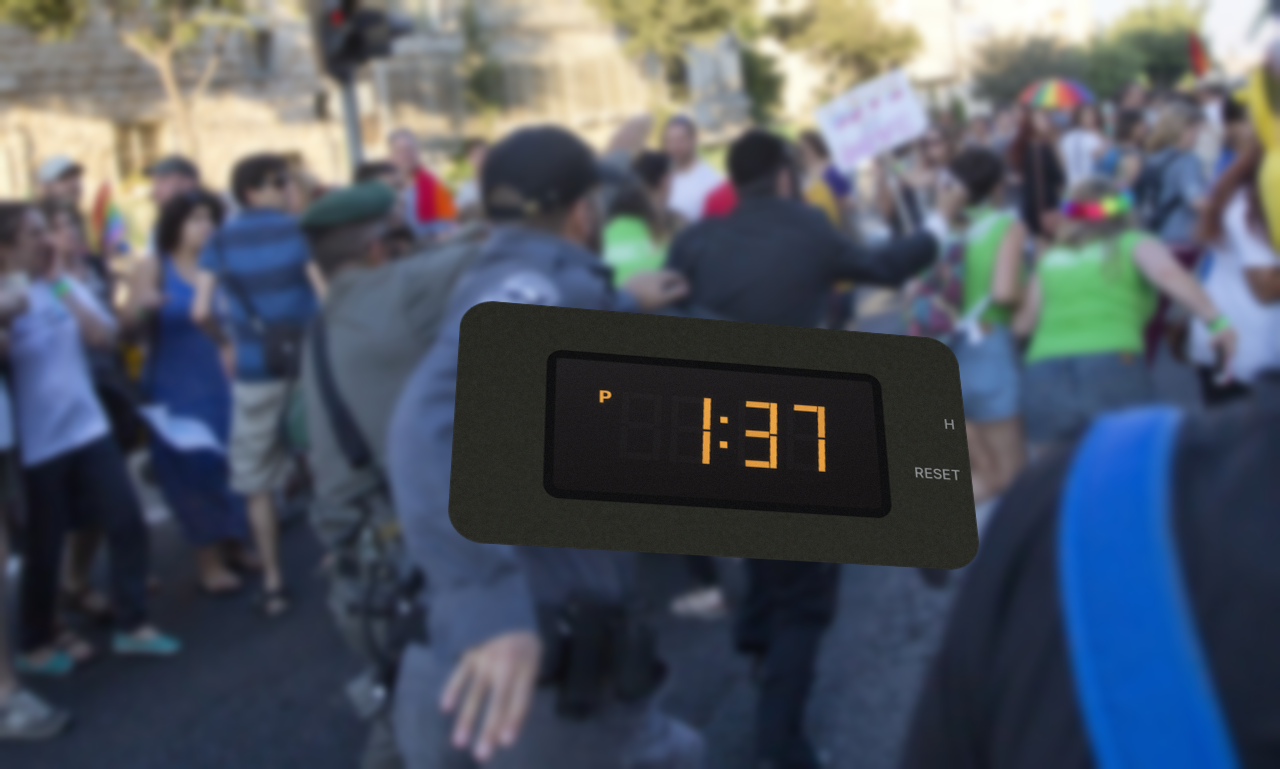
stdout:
h=1 m=37
